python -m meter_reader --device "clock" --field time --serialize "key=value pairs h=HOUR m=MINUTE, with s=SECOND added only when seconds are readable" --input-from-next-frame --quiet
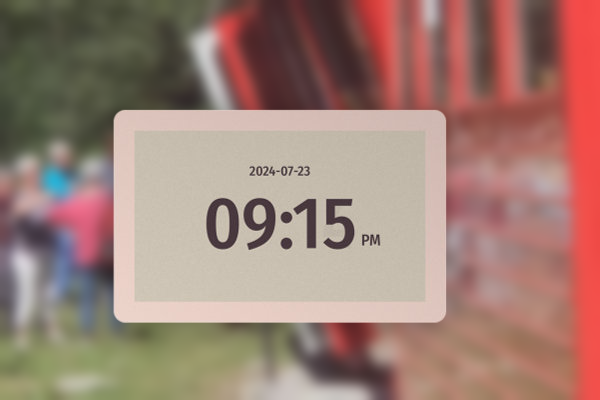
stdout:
h=9 m=15
